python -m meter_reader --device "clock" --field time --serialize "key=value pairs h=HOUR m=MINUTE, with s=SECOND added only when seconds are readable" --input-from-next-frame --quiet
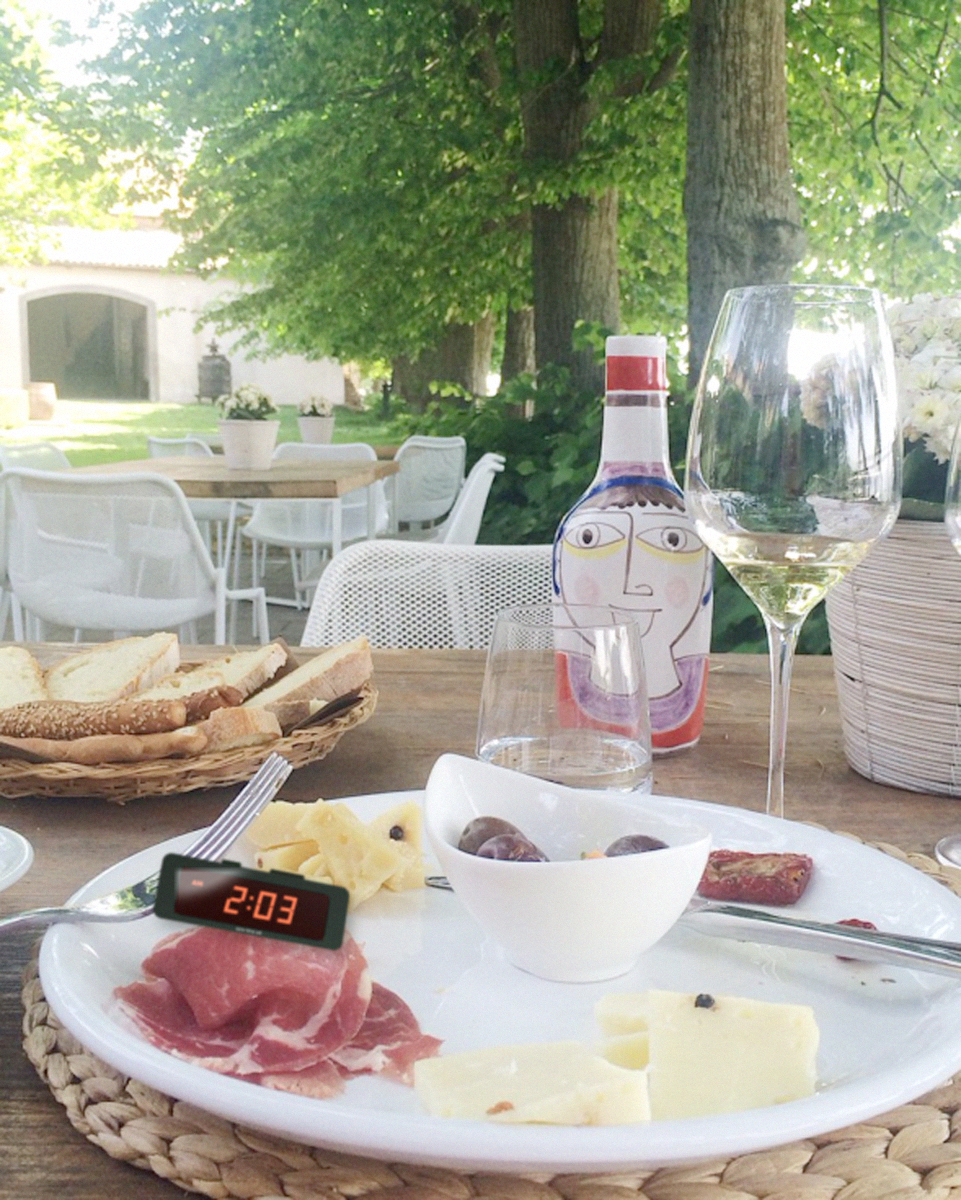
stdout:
h=2 m=3
